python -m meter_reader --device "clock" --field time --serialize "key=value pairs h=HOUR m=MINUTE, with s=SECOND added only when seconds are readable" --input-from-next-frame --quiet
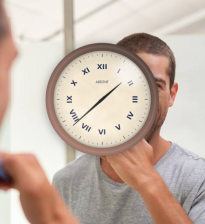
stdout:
h=1 m=38
